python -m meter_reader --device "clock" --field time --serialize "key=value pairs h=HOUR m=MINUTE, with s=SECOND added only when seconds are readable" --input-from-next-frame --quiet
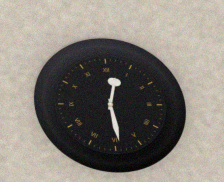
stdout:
h=12 m=29
